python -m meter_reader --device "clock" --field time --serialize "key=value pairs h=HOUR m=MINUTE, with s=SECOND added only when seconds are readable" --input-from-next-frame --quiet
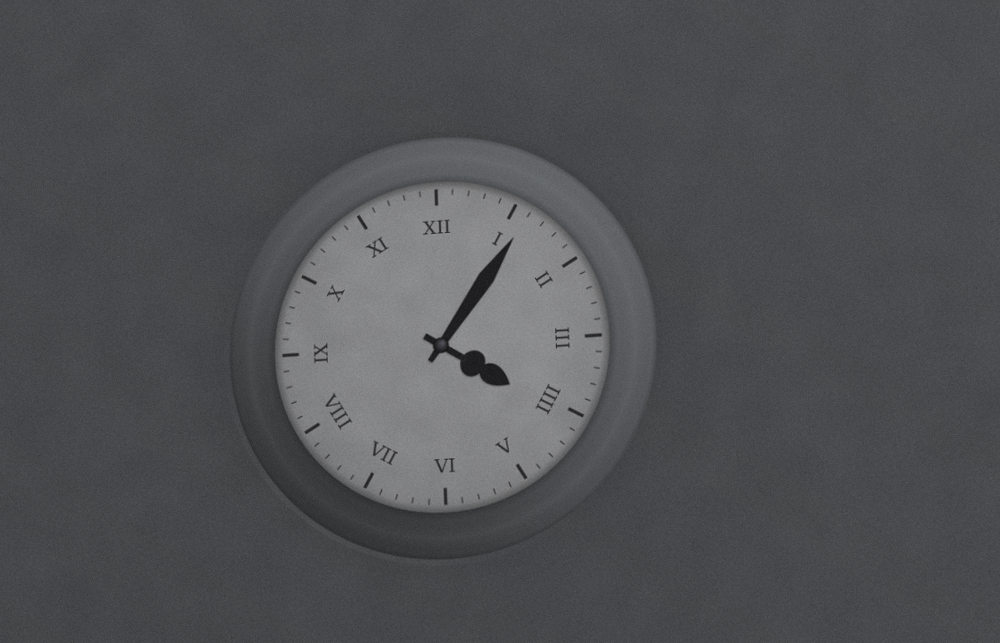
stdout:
h=4 m=6
